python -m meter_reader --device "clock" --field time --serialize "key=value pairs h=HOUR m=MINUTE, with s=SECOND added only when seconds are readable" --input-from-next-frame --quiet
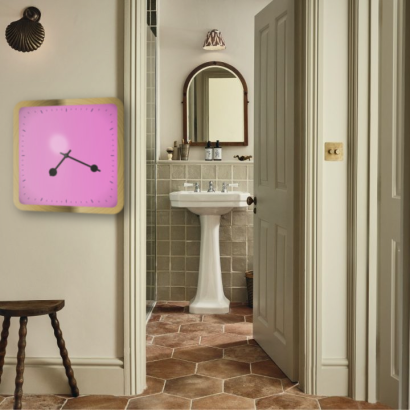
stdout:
h=7 m=19
